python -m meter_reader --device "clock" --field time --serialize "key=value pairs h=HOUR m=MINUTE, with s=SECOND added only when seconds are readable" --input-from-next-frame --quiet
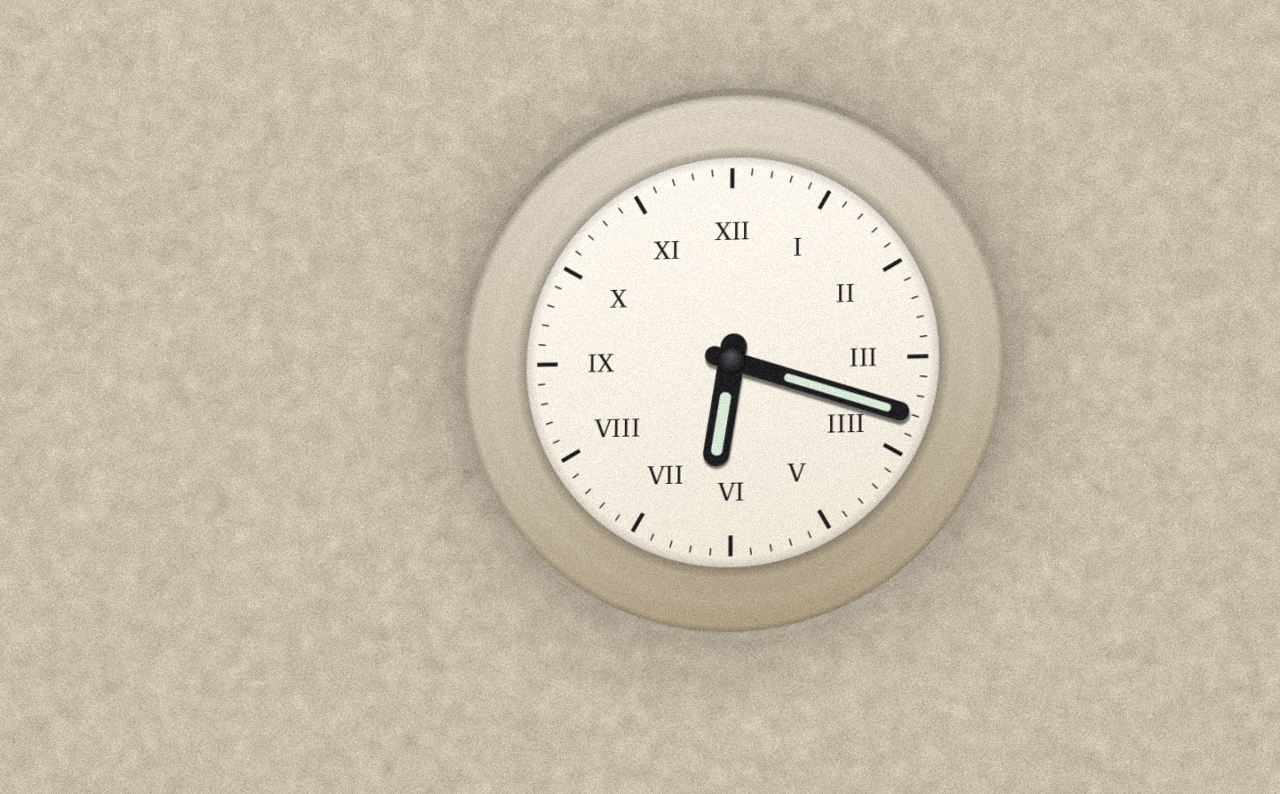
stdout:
h=6 m=18
